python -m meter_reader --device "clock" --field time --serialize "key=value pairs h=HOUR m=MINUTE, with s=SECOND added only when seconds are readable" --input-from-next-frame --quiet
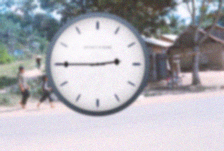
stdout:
h=2 m=45
